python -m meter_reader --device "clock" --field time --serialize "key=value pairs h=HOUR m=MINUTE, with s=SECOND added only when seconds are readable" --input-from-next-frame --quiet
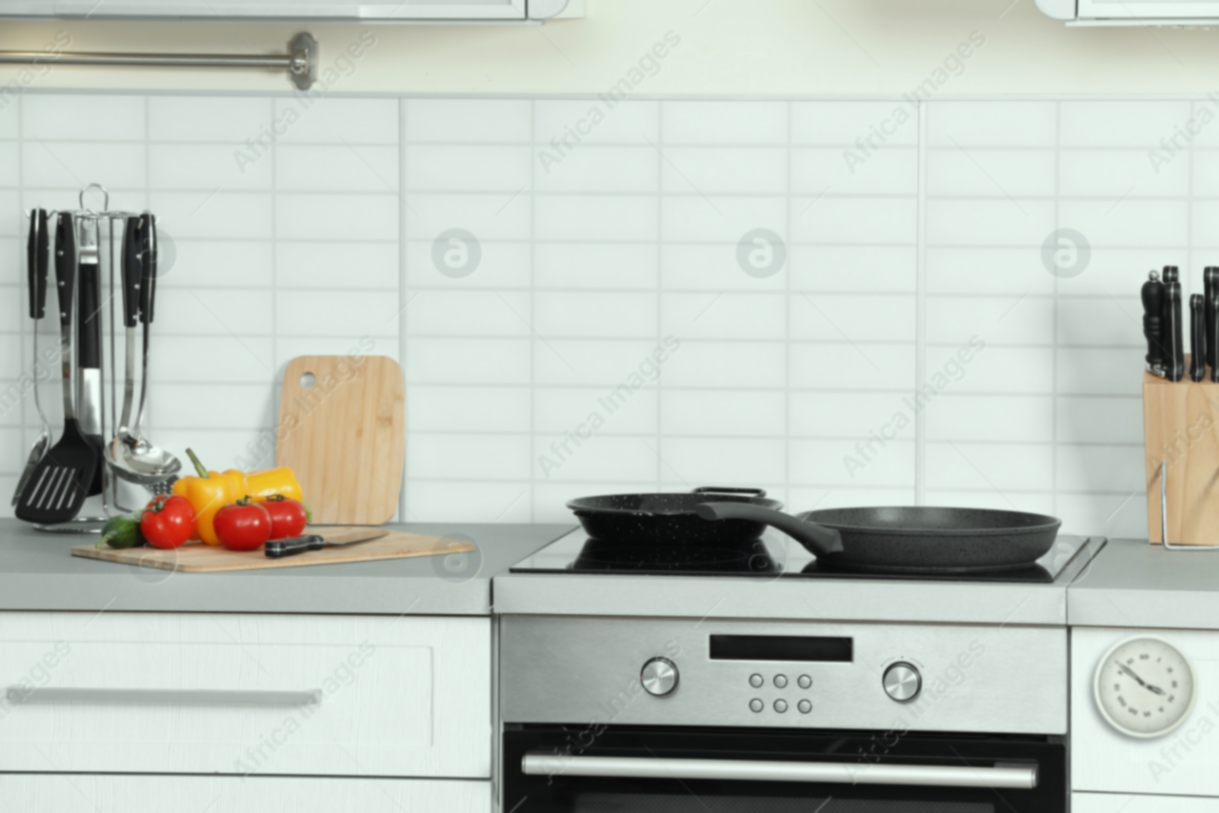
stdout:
h=3 m=52
